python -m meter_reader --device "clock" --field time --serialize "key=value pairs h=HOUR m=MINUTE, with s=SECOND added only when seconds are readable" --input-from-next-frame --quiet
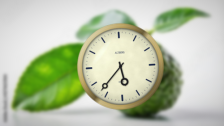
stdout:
h=5 m=37
